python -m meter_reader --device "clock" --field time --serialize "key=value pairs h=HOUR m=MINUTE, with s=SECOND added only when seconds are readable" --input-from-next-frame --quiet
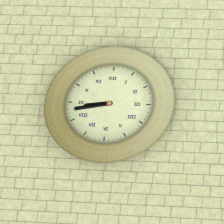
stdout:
h=8 m=43
